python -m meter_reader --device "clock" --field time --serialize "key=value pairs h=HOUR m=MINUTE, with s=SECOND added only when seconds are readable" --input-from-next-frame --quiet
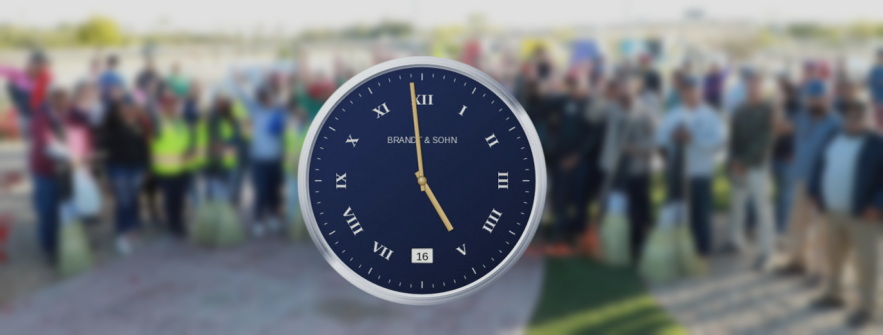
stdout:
h=4 m=59
